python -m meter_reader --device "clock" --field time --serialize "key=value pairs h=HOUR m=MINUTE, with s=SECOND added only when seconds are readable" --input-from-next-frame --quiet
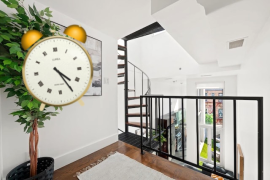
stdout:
h=4 m=25
